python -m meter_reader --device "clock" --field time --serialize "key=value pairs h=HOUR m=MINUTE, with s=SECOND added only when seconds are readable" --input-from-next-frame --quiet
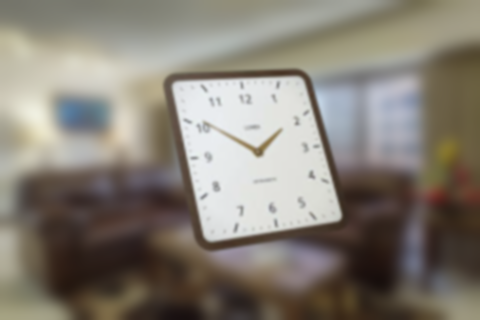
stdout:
h=1 m=51
